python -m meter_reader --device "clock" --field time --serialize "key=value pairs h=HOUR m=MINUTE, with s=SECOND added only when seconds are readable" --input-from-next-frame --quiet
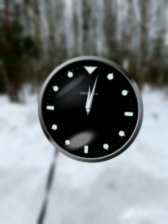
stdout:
h=12 m=2
